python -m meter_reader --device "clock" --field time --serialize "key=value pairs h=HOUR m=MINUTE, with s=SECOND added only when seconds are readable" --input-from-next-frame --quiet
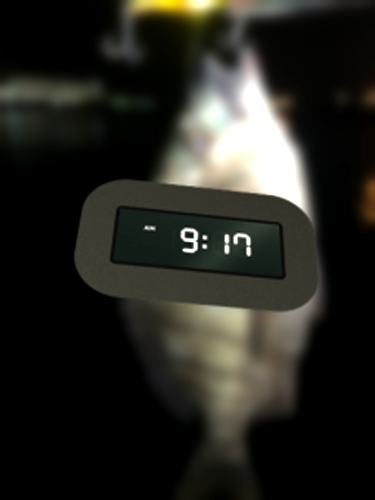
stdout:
h=9 m=17
